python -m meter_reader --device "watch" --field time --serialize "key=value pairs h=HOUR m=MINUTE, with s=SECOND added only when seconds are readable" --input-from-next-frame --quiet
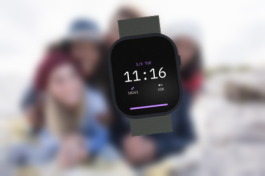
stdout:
h=11 m=16
